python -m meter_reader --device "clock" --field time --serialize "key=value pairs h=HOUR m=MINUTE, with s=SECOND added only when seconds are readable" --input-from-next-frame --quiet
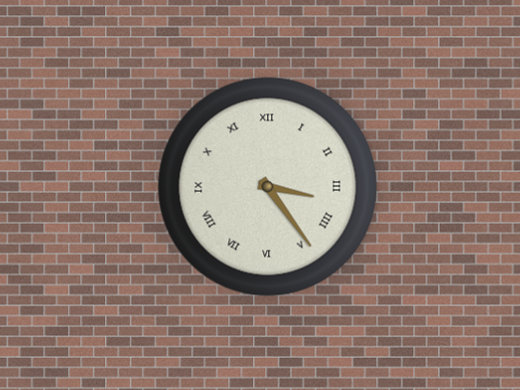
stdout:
h=3 m=24
